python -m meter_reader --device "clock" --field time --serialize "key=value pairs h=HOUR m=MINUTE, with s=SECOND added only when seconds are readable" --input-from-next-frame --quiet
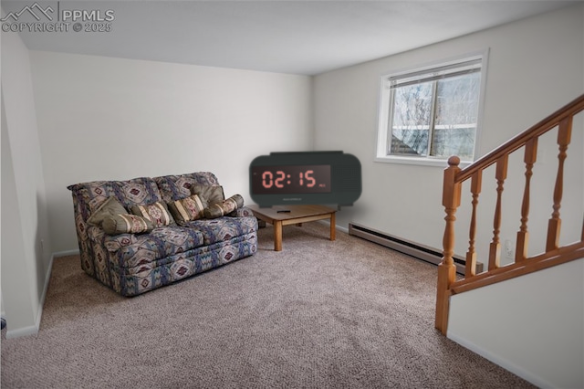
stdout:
h=2 m=15
